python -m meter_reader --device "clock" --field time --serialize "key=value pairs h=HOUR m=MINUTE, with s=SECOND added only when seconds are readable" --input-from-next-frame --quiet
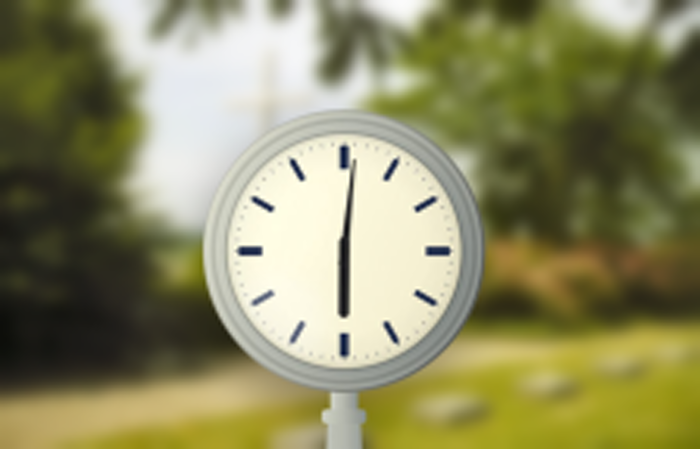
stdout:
h=6 m=1
